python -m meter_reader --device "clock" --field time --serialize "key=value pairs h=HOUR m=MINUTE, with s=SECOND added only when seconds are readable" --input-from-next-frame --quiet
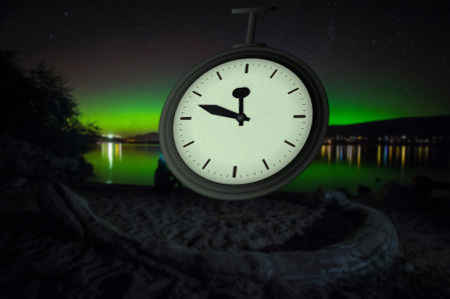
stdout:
h=11 m=48
